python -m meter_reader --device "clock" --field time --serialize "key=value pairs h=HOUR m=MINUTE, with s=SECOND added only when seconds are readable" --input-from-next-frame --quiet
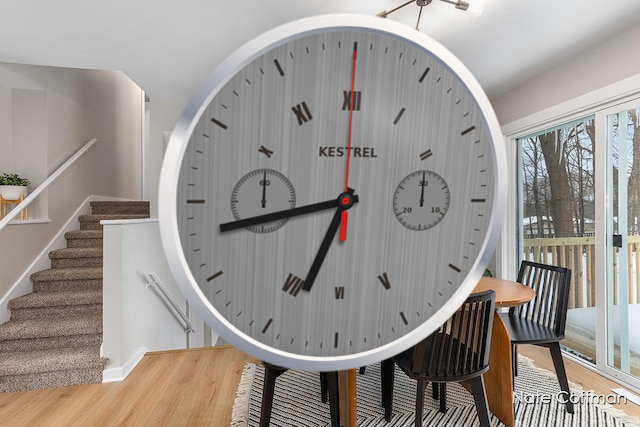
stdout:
h=6 m=43
